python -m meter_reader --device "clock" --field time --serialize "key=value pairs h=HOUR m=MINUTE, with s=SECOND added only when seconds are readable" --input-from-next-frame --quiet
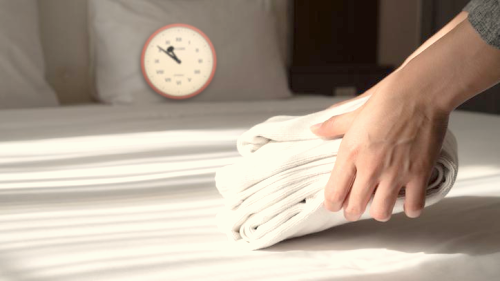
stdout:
h=10 m=51
